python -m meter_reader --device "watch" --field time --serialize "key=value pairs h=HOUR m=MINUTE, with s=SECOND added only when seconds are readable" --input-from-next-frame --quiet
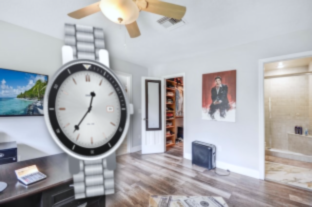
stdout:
h=12 m=37
